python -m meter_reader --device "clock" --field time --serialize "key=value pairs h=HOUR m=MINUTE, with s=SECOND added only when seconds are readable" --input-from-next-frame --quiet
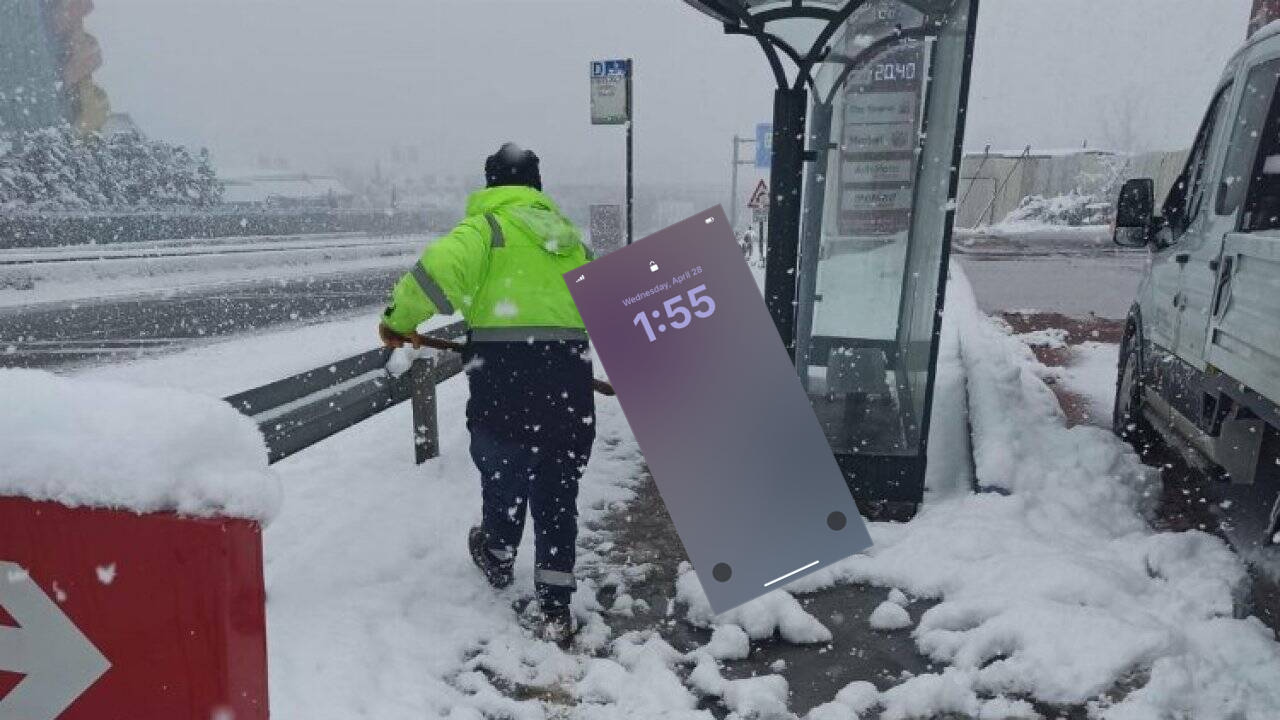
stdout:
h=1 m=55
